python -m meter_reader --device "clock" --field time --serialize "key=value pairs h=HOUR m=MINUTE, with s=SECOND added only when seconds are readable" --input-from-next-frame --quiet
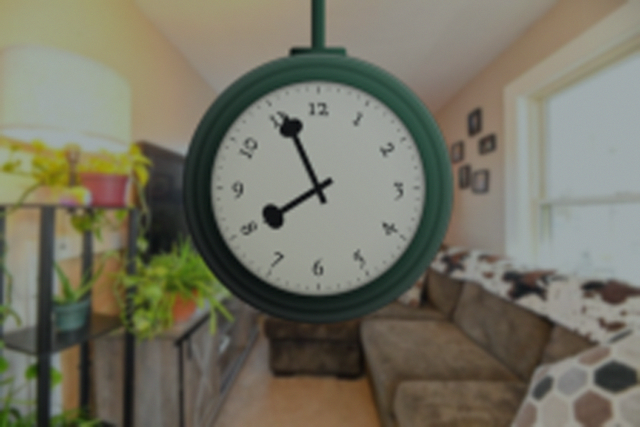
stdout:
h=7 m=56
